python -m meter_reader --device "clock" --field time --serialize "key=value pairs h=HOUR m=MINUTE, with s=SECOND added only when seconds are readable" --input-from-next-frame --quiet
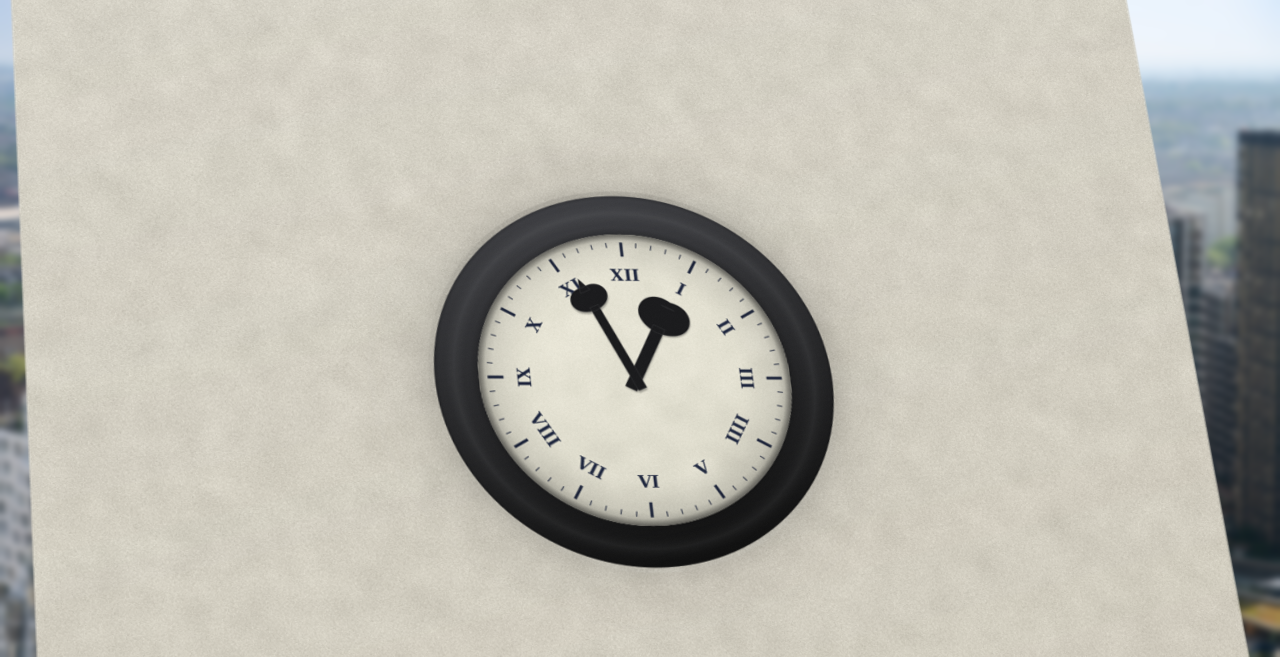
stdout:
h=12 m=56
